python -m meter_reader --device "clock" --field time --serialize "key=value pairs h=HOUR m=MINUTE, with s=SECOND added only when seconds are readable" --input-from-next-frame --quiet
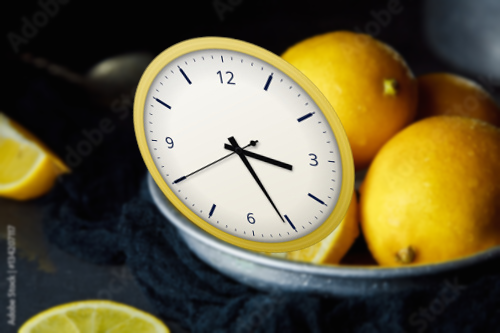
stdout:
h=3 m=25 s=40
